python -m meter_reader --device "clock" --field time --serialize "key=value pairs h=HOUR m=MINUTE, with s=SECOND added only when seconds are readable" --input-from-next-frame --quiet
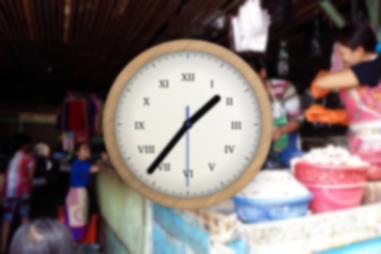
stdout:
h=1 m=36 s=30
